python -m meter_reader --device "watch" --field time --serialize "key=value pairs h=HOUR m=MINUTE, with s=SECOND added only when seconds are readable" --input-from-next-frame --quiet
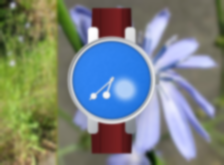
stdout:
h=6 m=38
